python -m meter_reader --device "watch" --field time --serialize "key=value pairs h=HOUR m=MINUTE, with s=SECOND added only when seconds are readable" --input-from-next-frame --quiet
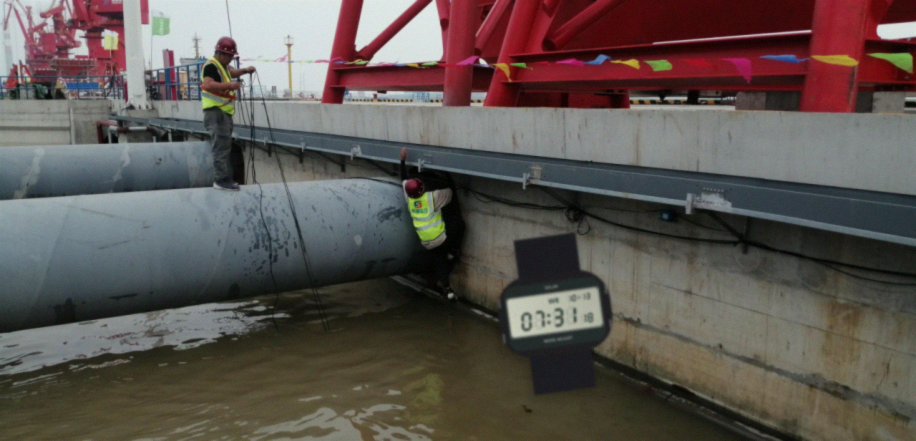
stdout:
h=7 m=31
